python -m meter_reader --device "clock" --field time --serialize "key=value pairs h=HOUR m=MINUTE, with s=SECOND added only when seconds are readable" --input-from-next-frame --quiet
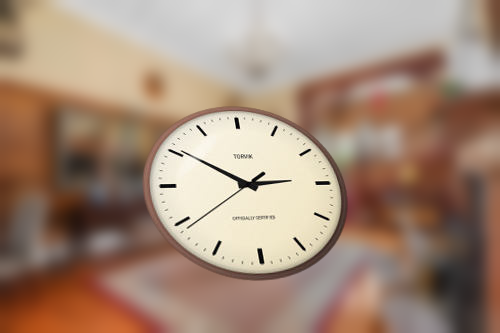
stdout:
h=2 m=50 s=39
